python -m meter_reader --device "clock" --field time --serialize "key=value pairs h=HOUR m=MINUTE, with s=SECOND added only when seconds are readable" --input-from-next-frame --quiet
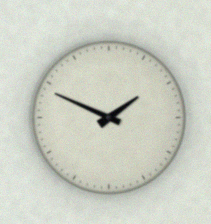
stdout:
h=1 m=49
